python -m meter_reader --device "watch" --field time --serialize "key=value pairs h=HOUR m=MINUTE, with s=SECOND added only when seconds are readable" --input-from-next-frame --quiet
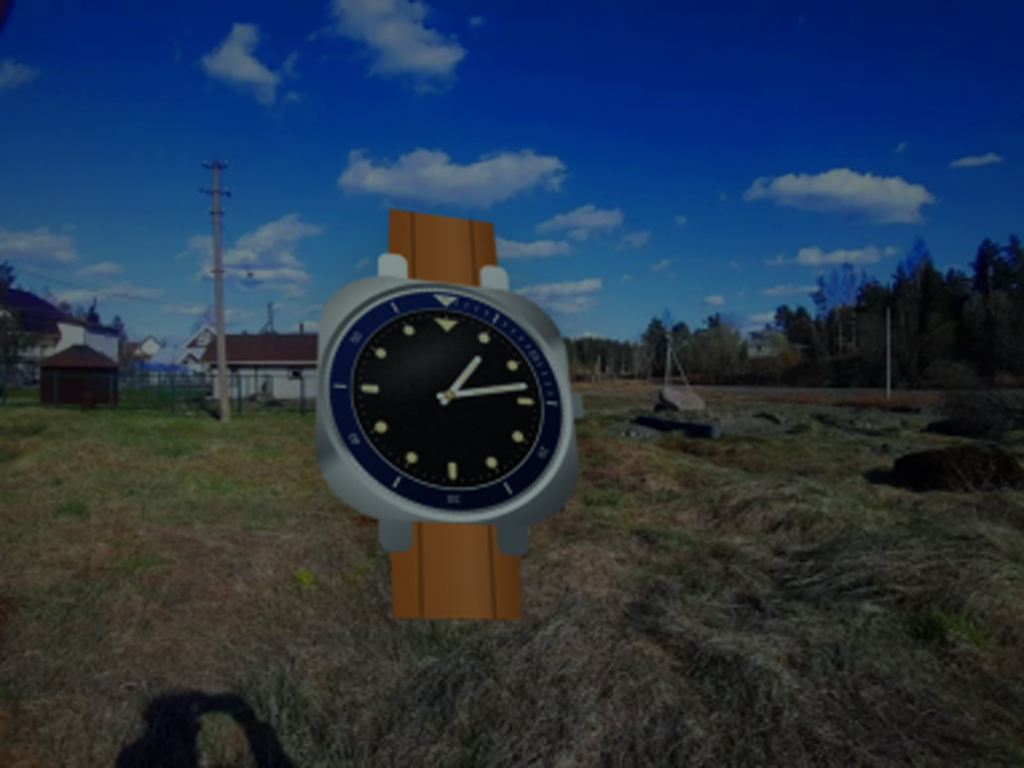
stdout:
h=1 m=13
